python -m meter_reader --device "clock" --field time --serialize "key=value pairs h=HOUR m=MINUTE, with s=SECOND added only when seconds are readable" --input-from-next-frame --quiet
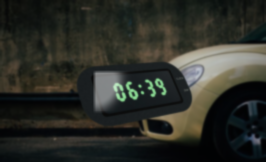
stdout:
h=6 m=39
